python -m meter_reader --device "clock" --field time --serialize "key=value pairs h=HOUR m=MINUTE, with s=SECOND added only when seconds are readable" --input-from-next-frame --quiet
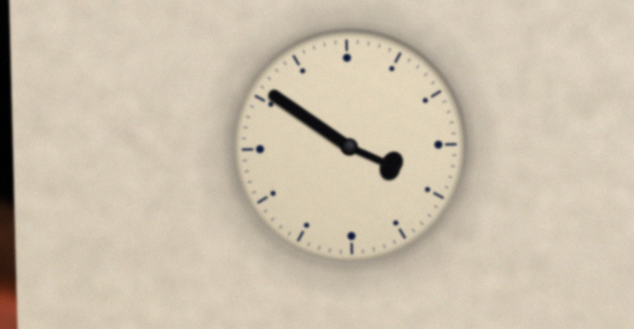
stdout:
h=3 m=51
